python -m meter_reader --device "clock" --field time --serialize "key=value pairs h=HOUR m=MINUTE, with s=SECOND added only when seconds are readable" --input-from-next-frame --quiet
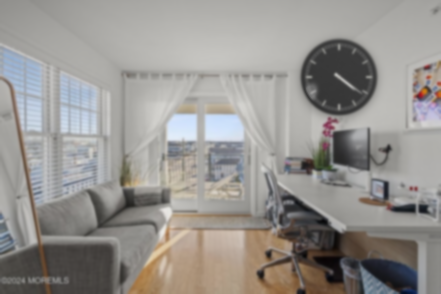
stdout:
h=4 m=21
